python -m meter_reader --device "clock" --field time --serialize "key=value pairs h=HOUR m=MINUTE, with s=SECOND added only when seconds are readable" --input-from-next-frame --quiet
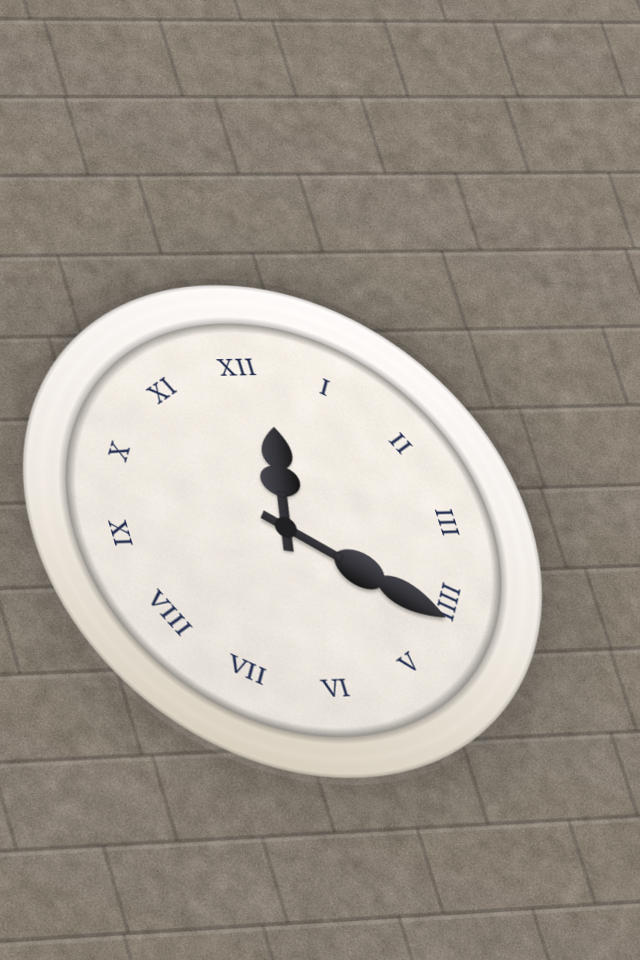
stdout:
h=12 m=21
